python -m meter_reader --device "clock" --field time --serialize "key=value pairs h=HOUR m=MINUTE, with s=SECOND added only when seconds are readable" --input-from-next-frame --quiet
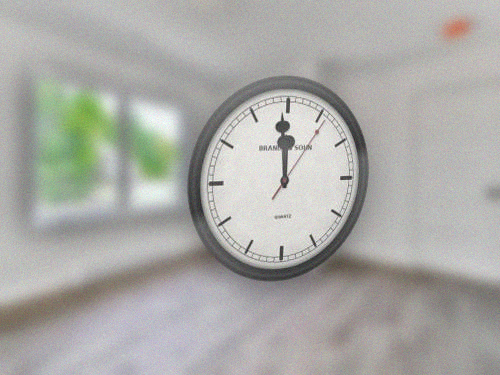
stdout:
h=11 m=59 s=6
